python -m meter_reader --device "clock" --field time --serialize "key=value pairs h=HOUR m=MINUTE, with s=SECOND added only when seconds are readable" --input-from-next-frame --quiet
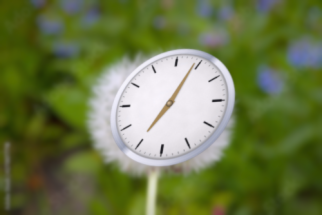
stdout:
h=7 m=4
